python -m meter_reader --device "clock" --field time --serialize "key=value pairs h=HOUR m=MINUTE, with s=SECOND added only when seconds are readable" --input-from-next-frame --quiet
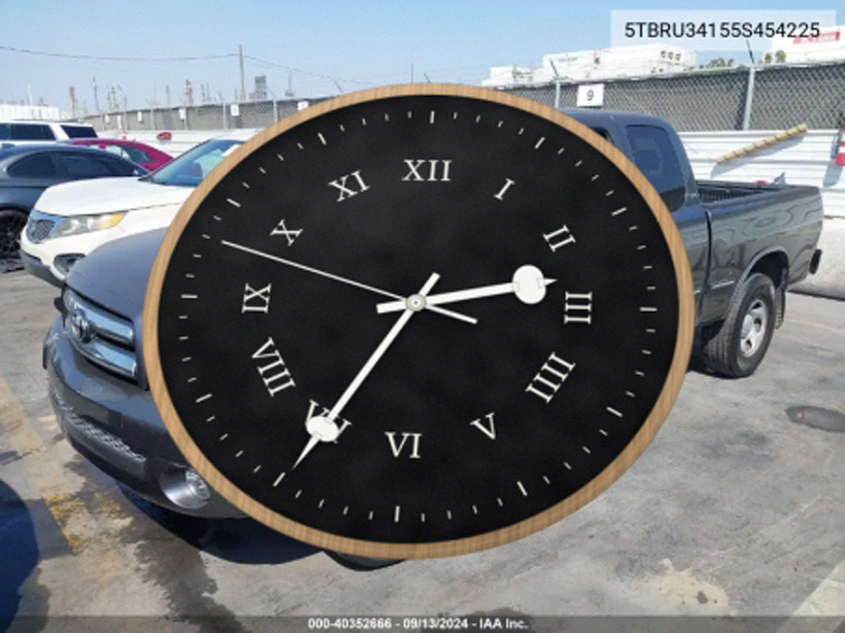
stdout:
h=2 m=34 s=48
